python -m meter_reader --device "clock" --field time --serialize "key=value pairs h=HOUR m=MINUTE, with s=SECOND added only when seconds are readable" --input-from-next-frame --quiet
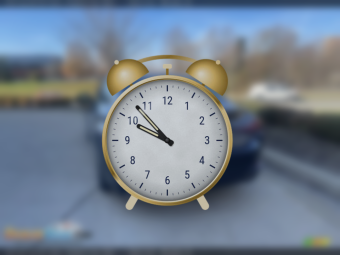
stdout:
h=9 m=53
